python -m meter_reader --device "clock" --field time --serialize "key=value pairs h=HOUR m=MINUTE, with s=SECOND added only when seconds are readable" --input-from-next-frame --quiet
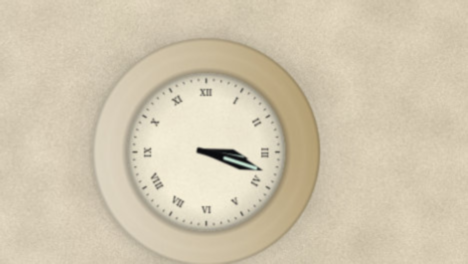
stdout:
h=3 m=18
